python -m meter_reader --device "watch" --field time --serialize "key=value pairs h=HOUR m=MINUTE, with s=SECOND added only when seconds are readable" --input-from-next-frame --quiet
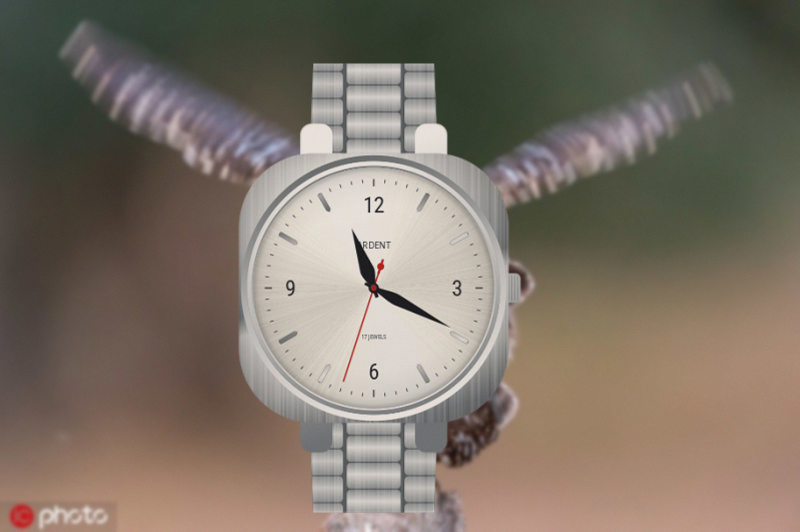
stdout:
h=11 m=19 s=33
